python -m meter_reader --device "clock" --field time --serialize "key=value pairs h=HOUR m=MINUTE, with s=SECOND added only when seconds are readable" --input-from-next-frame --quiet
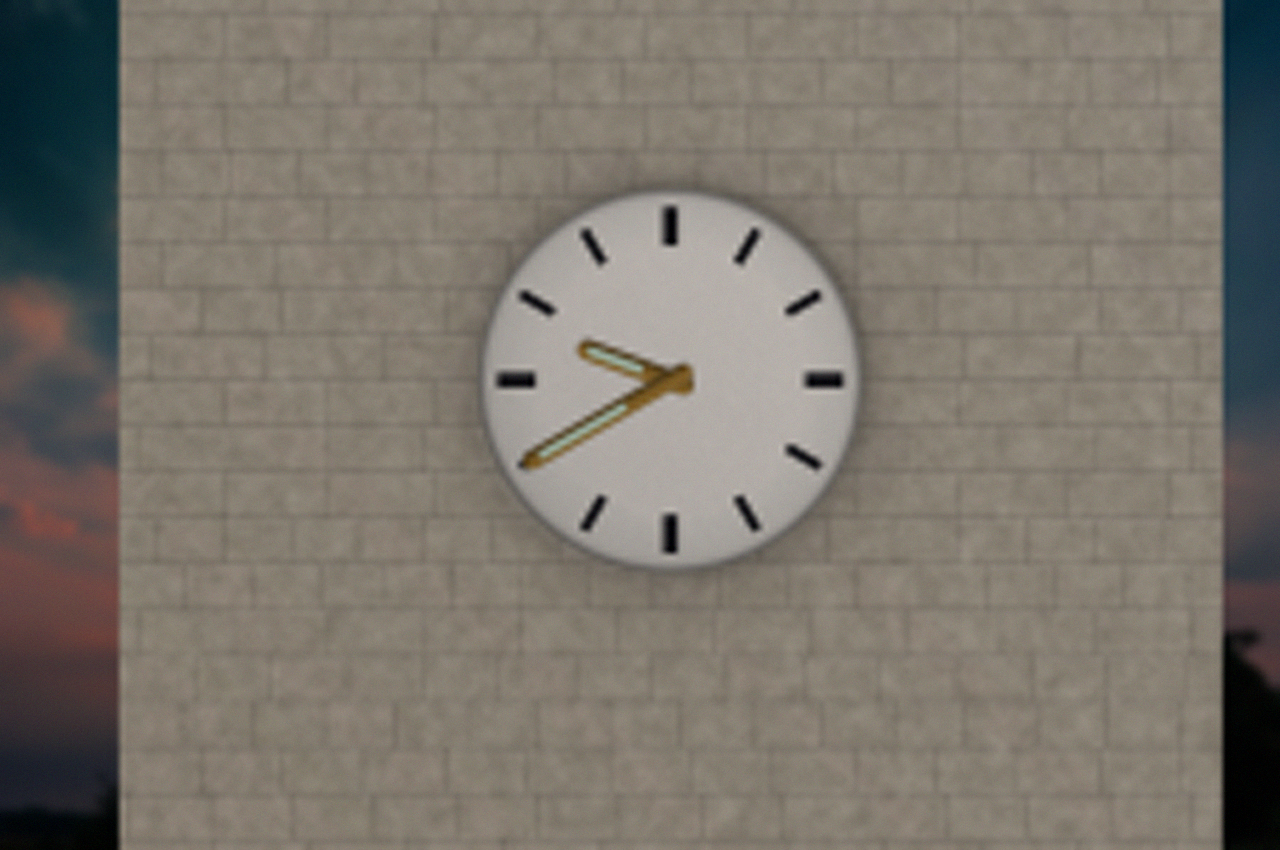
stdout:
h=9 m=40
